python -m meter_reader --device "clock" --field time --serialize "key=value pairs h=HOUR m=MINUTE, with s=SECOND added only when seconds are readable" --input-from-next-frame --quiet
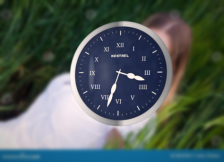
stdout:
h=3 m=33
